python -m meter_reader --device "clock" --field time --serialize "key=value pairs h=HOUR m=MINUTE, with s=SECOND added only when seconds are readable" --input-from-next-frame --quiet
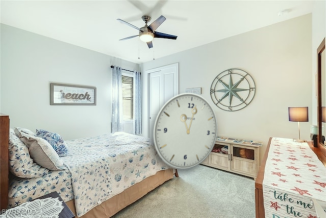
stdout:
h=11 m=2
